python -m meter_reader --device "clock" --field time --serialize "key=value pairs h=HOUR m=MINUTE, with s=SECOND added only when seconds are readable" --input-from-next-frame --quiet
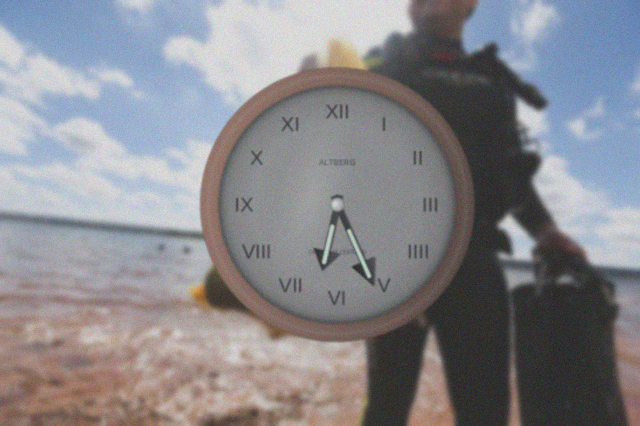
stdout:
h=6 m=26
